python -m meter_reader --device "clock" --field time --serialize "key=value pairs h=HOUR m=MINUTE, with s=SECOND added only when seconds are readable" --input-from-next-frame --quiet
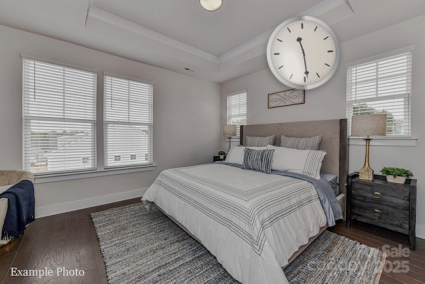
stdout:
h=11 m=29
